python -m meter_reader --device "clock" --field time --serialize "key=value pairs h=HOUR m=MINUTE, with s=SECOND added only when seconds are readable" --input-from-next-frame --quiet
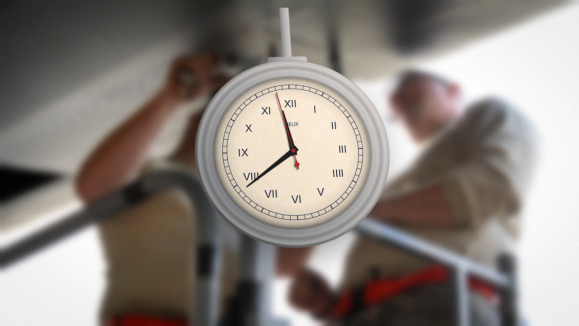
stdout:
h=11 m=38 s=58
